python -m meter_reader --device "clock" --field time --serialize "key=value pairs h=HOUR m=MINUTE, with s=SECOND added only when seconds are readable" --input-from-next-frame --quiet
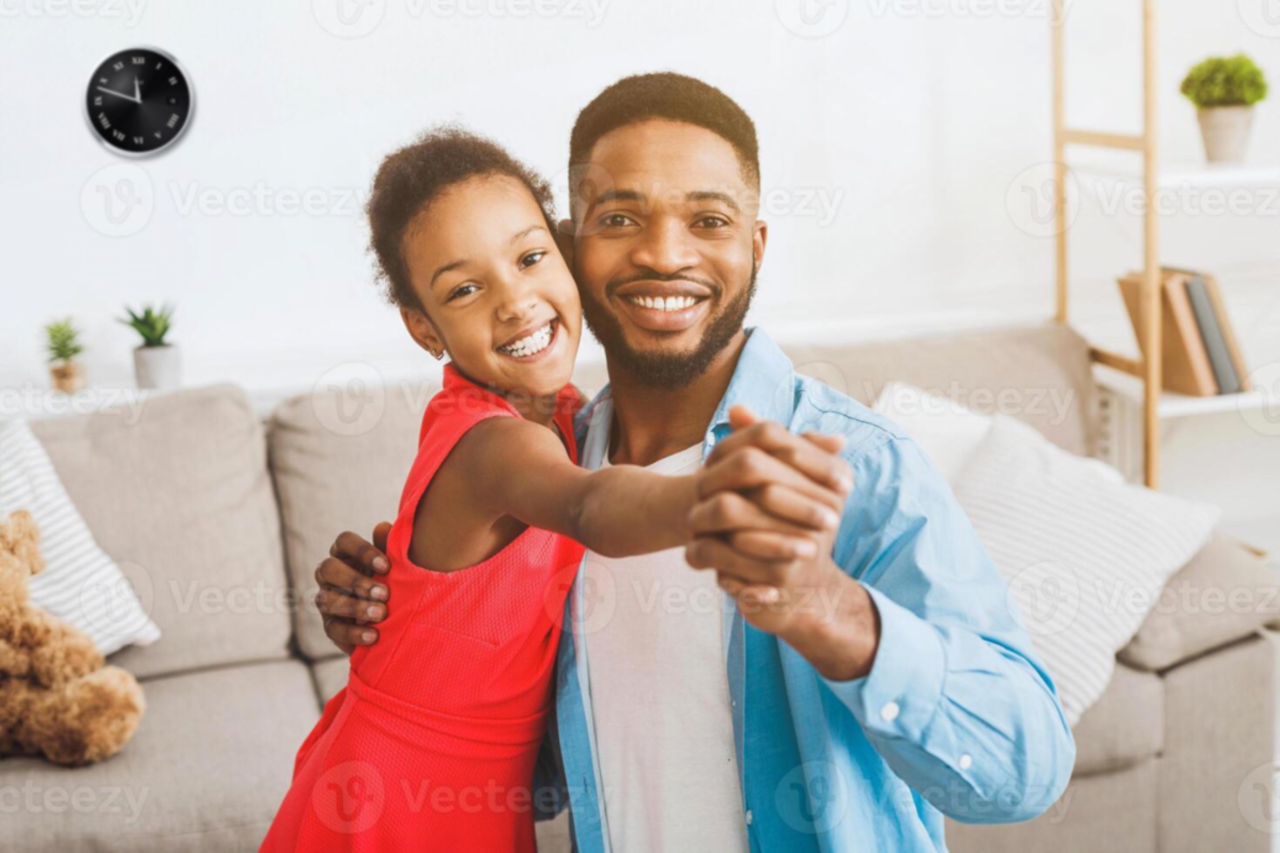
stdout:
h=11 m=48
